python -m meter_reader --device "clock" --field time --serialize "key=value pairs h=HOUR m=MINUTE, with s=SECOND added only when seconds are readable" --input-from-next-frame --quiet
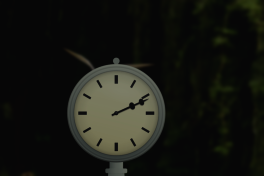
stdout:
h=2 m=11
